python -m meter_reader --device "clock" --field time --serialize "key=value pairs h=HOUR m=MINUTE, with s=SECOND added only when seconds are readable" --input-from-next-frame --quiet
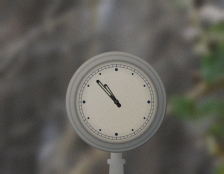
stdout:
h=10 m=53
